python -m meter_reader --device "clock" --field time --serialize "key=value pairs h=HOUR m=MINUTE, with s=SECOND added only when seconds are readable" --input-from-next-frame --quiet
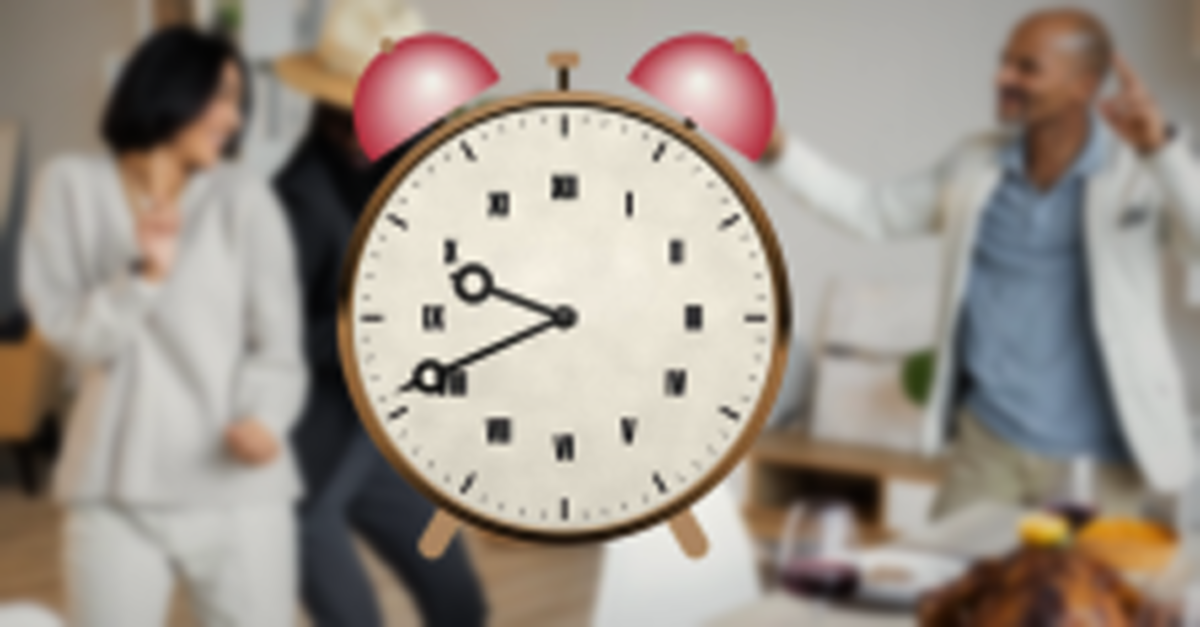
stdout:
h=9 m=41
